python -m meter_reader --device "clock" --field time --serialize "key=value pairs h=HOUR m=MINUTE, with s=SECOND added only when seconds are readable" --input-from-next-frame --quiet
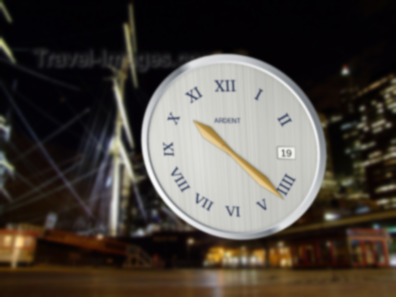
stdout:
h=10 m=22
